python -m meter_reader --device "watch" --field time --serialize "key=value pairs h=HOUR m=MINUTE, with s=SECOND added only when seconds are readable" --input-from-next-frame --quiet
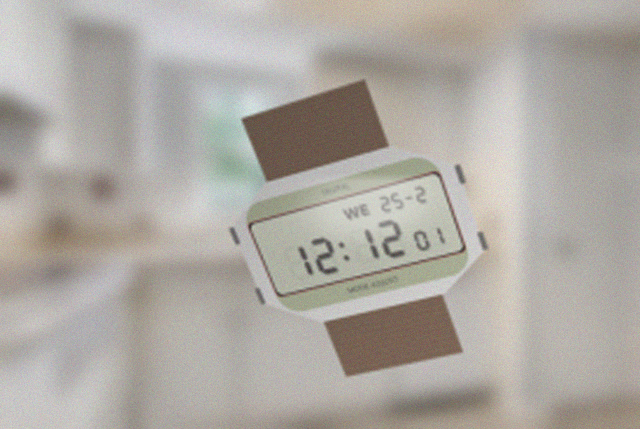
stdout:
h=12 m=12 s=1
